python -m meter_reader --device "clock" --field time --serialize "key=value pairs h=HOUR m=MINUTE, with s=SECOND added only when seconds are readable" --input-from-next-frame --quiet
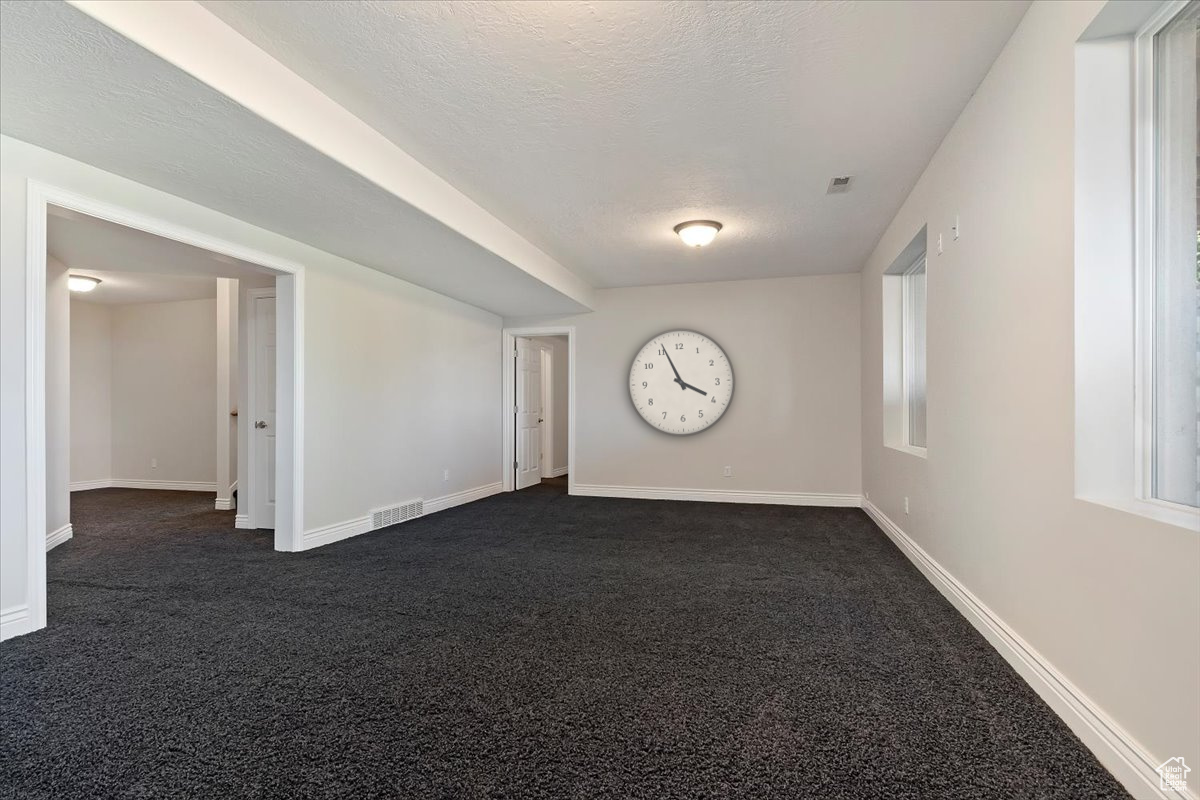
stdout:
h=3 m=56
